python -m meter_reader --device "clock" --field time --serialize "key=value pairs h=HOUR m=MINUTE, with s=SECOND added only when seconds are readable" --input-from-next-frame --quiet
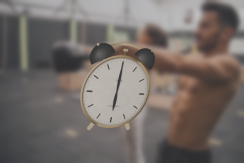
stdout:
h=6 m=0
